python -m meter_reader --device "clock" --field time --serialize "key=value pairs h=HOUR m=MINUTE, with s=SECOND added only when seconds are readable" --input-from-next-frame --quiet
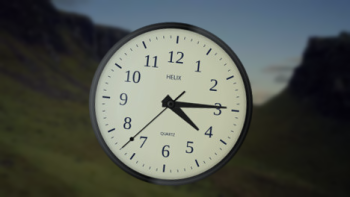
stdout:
h=4 m=14 s=37
